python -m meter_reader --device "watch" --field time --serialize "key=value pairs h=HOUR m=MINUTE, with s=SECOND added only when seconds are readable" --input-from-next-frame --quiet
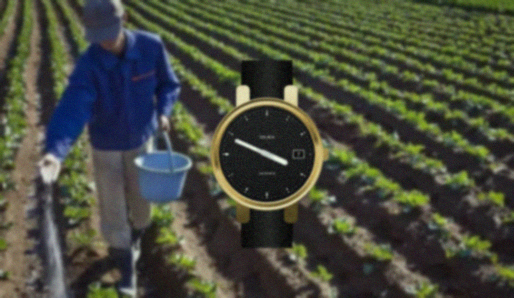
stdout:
h=3 m=49
